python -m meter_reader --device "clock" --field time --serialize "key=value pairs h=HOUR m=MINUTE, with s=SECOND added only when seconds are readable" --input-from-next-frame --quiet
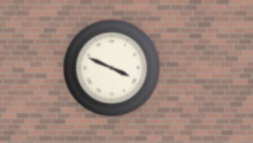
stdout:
h=3 m=49
